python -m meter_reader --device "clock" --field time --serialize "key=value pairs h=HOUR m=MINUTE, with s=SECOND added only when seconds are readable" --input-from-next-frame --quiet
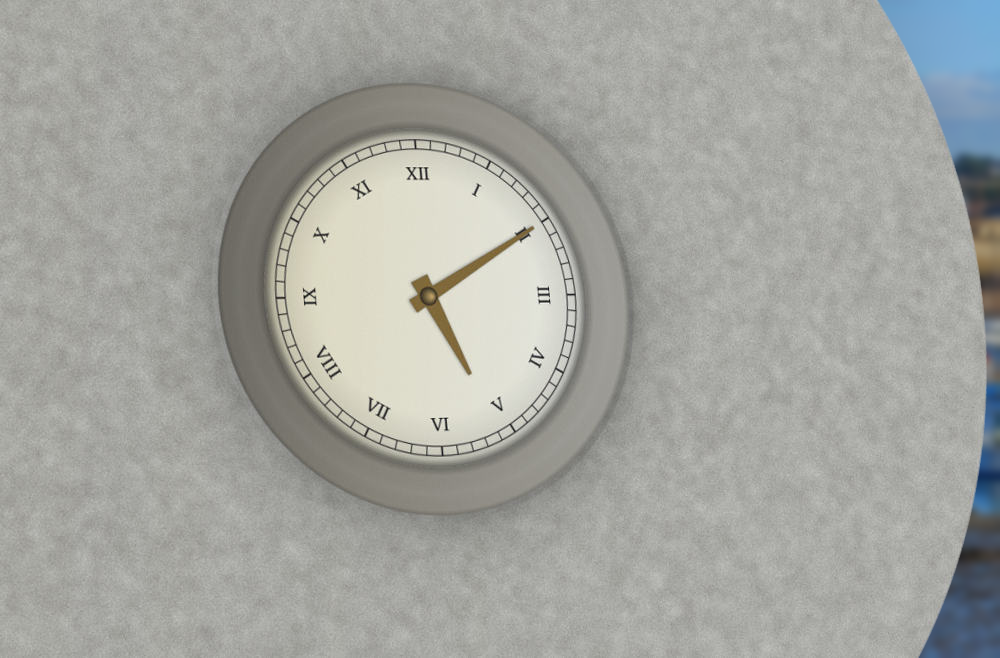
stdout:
h=5 m=10
